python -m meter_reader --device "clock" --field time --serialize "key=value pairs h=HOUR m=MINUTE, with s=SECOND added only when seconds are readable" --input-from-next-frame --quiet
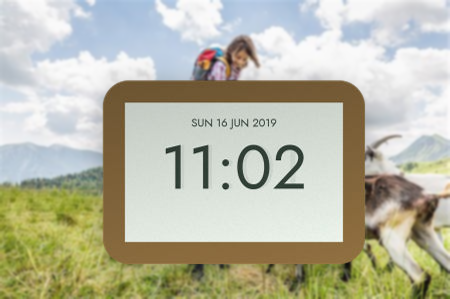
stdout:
h=11 m=2
